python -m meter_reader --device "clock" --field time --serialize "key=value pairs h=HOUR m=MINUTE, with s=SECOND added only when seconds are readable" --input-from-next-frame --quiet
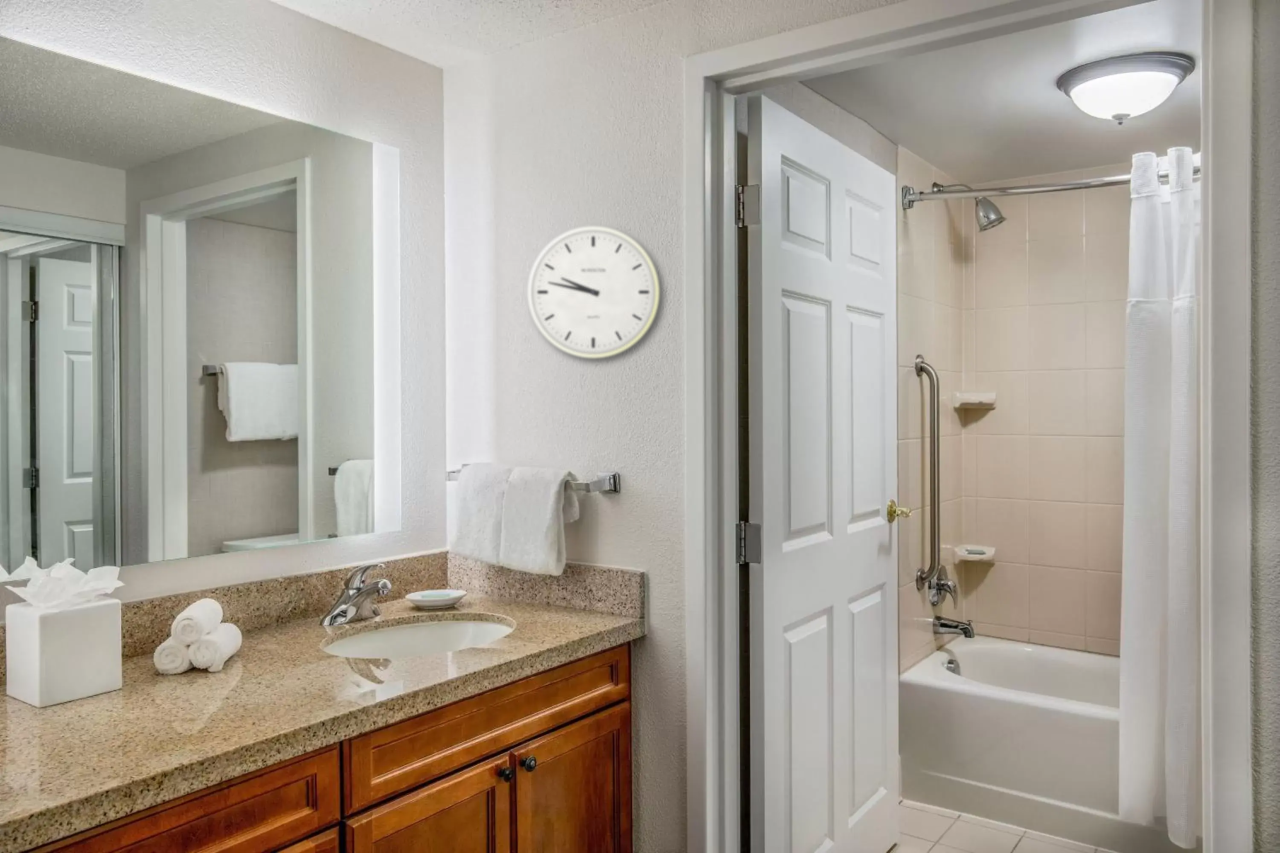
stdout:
h=9 m=47
